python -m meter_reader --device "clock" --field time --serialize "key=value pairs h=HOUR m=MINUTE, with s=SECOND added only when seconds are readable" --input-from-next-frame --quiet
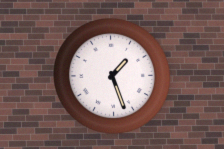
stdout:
h=1 m=27
